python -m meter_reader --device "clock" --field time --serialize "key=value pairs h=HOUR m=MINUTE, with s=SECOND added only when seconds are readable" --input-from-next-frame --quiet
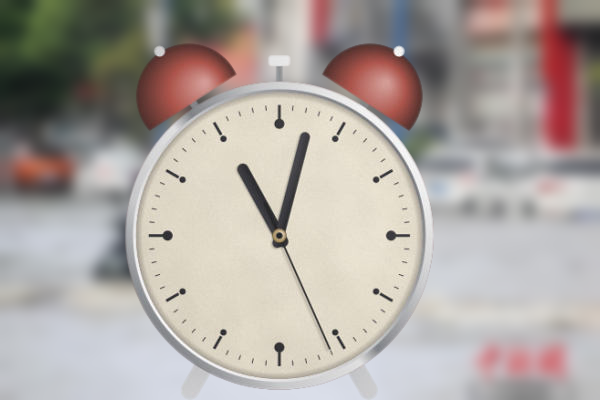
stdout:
h=11 m=2 s=26
